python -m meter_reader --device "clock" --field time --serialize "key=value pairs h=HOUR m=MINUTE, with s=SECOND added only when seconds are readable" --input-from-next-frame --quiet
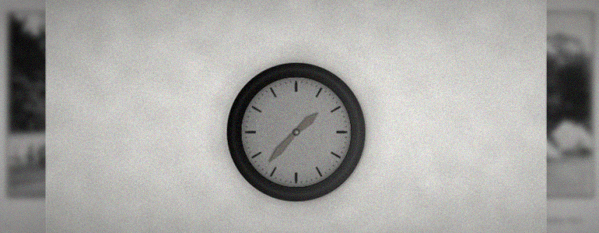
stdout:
h=1 m=37
